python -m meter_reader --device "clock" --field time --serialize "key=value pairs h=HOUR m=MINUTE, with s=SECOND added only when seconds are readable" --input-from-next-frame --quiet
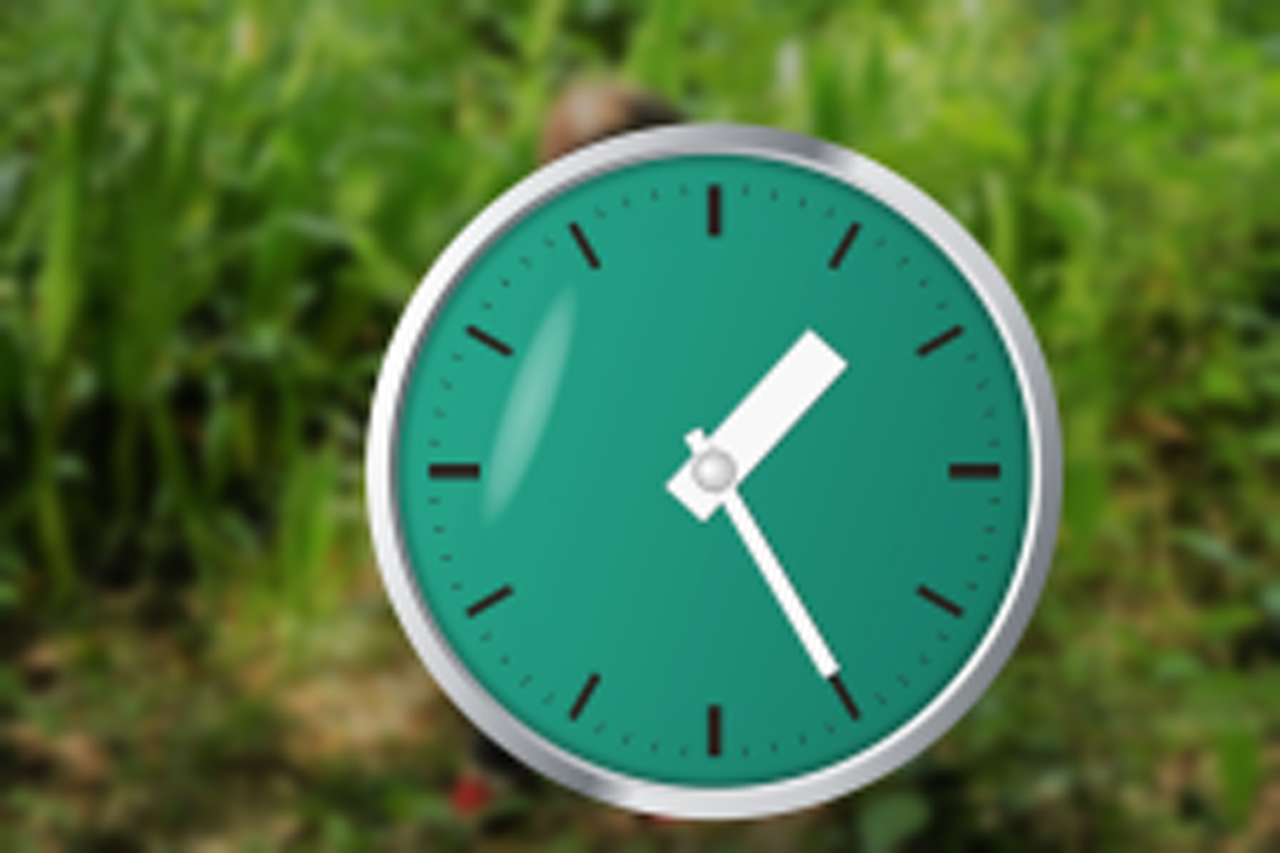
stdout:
h=1 m=25
